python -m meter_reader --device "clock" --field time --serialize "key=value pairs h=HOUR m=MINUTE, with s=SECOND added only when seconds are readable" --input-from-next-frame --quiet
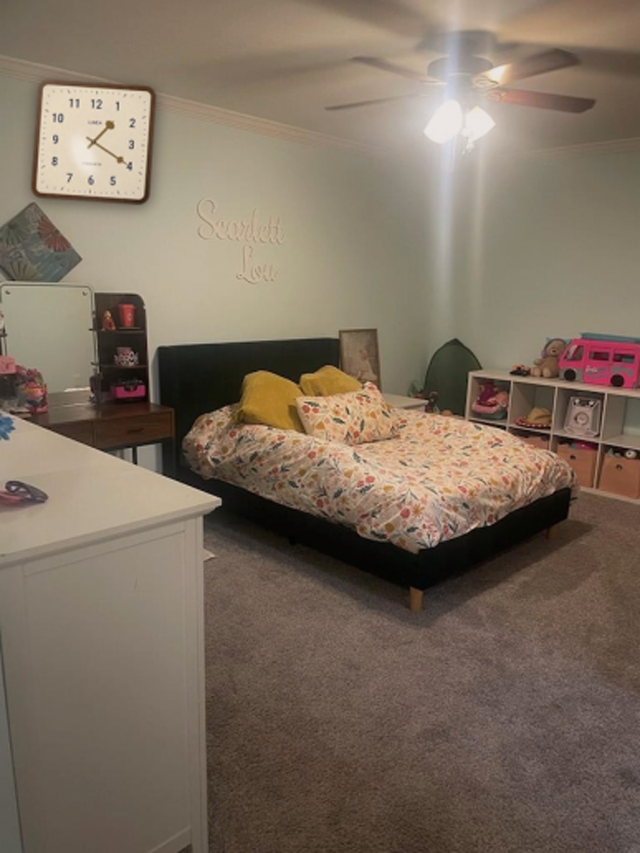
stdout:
h=1 m=20
